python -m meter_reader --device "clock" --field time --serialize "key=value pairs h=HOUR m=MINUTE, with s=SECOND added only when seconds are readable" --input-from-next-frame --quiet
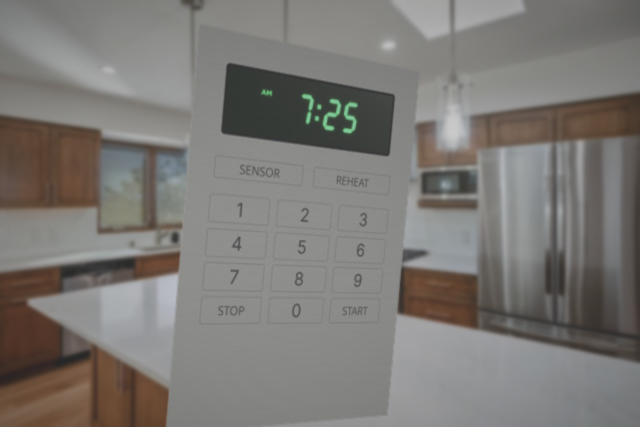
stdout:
h=7 m=25
